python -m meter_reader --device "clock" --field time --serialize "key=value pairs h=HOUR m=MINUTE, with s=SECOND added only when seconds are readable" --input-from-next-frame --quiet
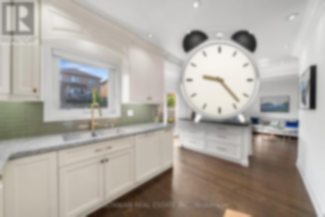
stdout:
h=9 m=23
